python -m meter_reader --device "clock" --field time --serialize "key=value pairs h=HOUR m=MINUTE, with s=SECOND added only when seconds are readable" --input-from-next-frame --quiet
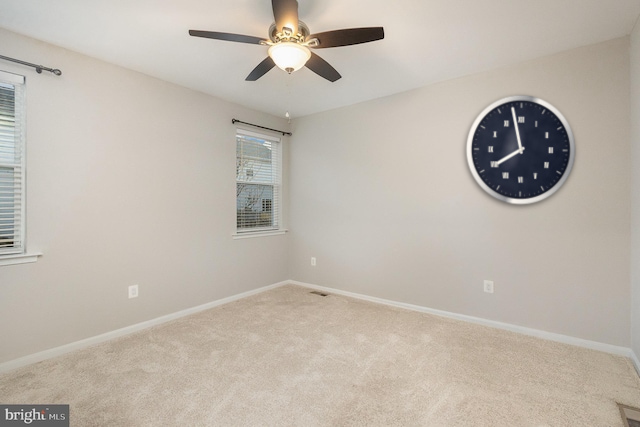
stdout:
h=7 m=58
